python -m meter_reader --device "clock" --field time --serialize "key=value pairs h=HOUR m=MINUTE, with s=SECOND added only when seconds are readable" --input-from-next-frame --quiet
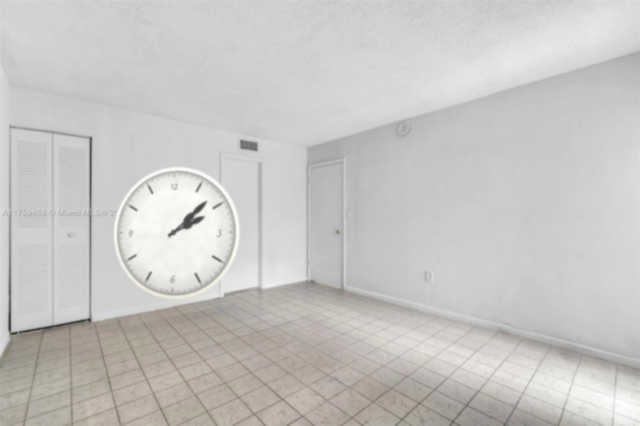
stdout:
h=2 m=8
